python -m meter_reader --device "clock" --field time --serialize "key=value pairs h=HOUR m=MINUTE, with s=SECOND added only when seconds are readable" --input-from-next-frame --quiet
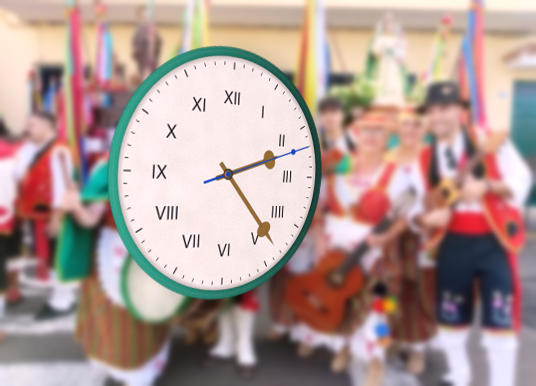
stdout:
h=2 m=23 s=12
